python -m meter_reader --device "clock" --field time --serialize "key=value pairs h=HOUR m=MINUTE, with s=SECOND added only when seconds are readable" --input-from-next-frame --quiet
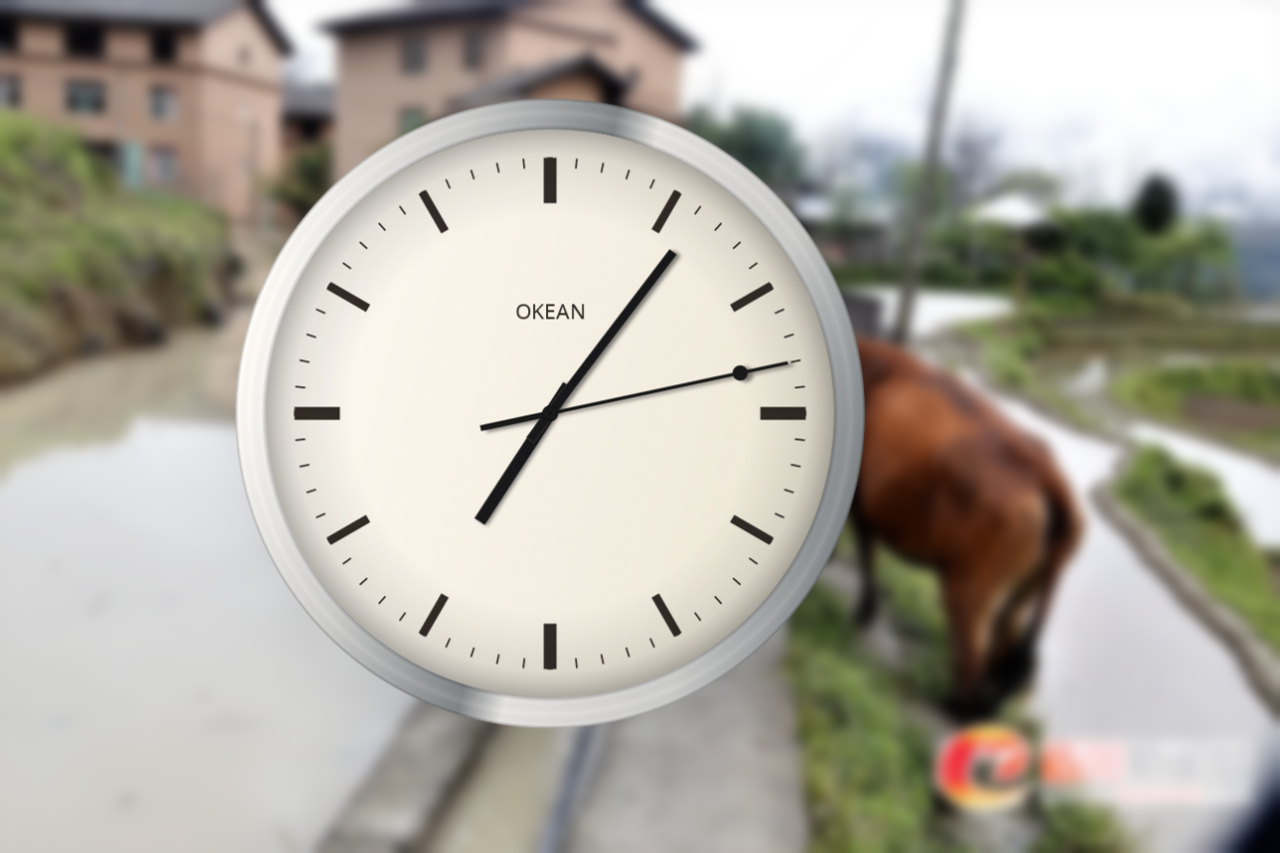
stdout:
h=7 m=6 s=13
